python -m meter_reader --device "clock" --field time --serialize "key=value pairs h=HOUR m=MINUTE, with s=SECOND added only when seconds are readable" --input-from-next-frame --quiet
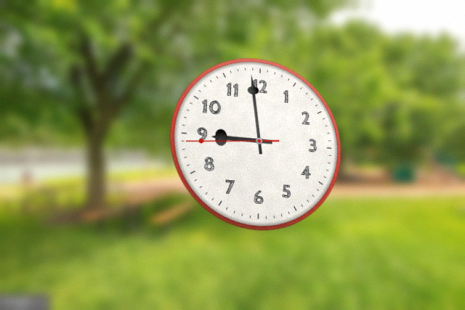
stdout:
h=8 m=58 s=44
